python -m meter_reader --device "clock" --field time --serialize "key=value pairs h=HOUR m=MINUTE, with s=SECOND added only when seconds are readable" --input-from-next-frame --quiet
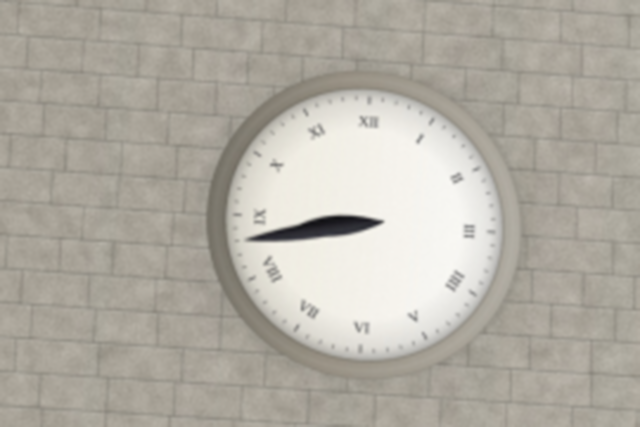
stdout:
h=8 m=43
